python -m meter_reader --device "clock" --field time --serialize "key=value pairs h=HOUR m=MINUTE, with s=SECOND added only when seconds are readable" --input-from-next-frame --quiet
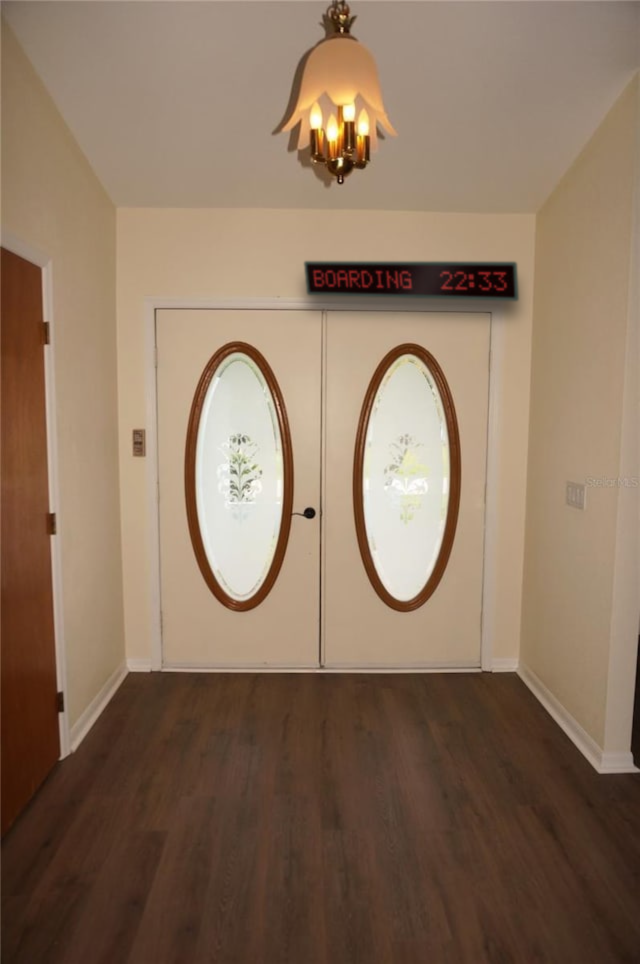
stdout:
h=22 m=33
